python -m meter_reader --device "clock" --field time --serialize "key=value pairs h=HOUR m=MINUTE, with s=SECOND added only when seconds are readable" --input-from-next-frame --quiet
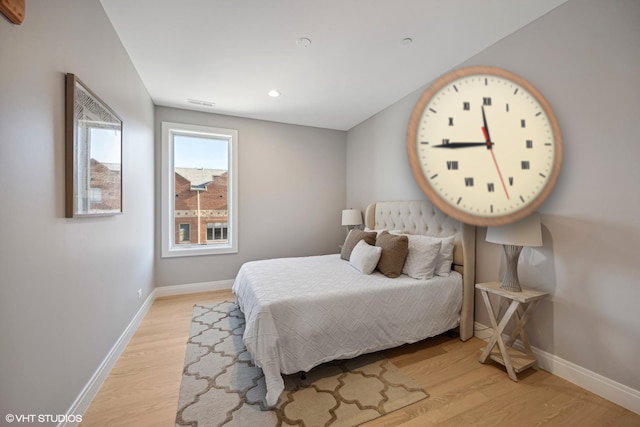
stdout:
h=11 m=44 s=27
